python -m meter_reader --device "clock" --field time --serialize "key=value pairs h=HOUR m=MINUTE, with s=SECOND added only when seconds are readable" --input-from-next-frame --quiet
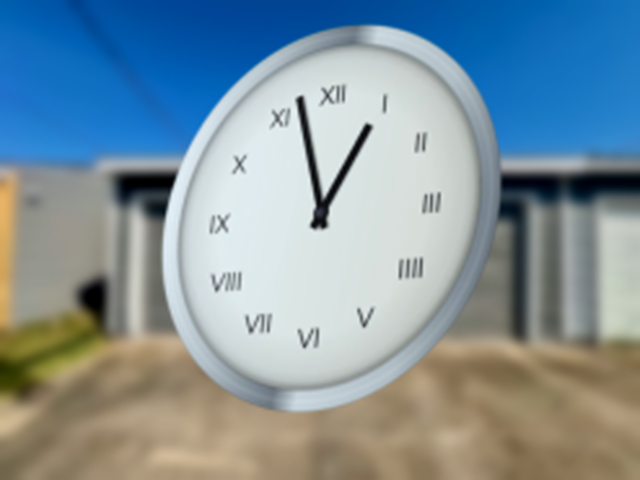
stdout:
h=12 m=57
